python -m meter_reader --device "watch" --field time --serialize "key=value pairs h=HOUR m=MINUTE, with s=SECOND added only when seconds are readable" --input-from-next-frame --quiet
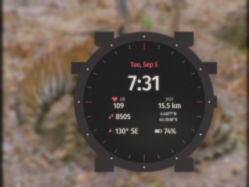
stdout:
h=7 m=31
